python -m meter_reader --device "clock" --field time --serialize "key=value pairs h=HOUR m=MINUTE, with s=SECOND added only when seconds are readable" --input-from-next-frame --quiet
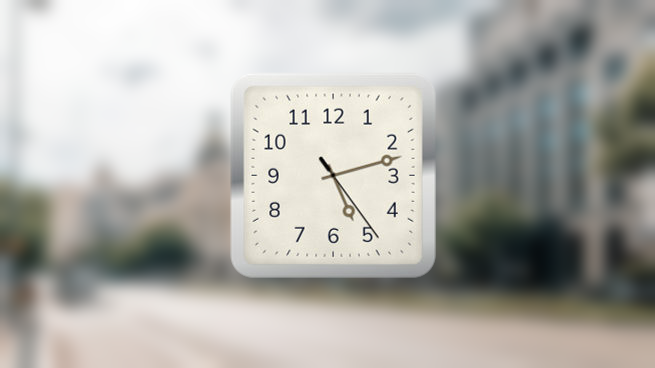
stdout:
h=5 m=12 s=24
